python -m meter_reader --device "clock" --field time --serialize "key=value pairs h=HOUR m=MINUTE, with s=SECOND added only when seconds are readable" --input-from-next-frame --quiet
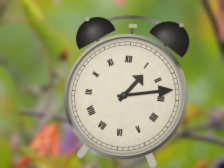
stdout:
h=1 m=13
